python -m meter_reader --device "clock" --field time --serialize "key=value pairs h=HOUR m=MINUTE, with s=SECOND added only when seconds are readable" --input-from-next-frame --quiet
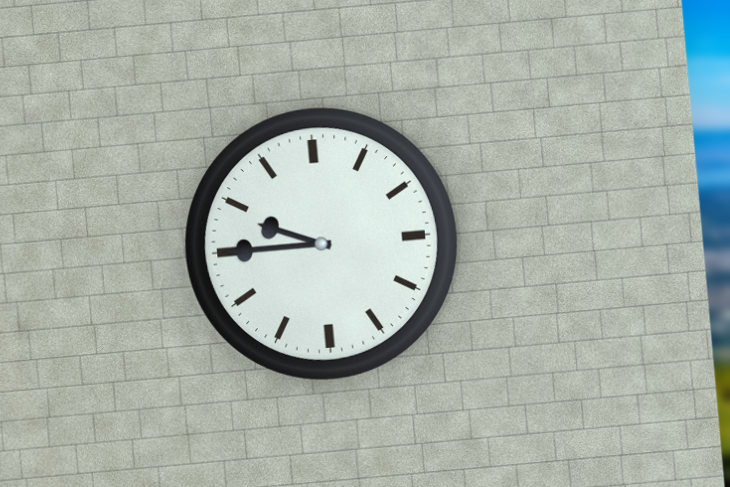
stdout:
h=9 m=45
